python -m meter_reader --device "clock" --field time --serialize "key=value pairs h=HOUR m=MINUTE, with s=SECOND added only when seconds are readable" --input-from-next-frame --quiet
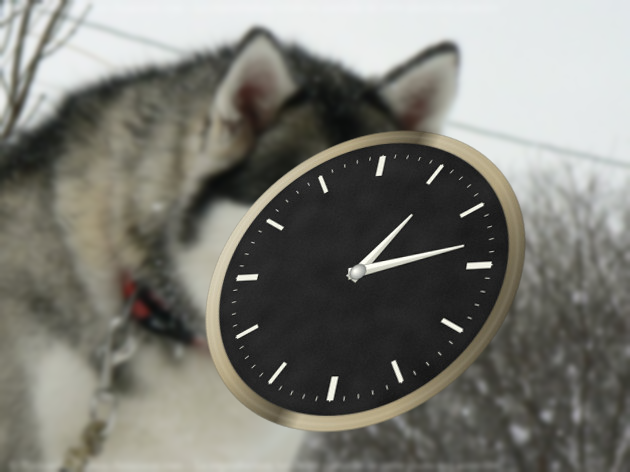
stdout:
h=1 m=13
